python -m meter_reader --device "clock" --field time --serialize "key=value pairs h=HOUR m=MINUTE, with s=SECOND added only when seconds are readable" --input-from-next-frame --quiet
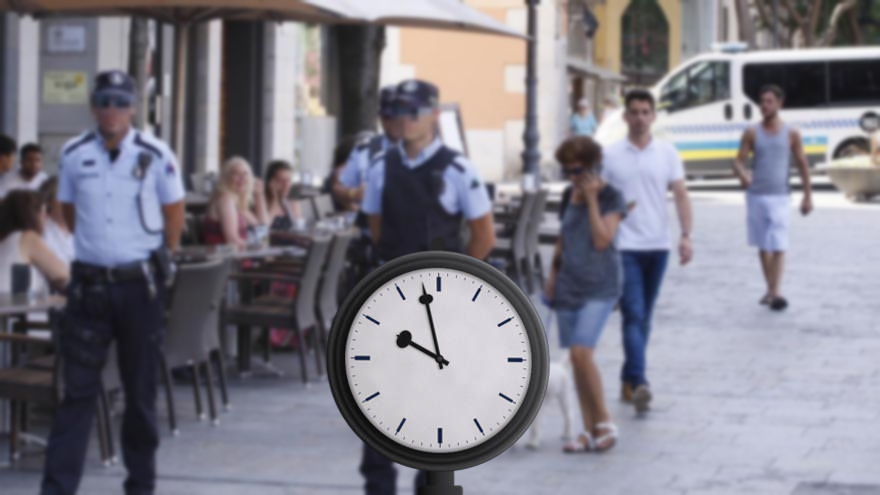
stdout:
h=9 m=58
